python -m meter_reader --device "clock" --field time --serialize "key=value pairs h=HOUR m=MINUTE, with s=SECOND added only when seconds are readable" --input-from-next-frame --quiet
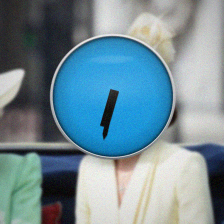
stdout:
h=6 m=32
